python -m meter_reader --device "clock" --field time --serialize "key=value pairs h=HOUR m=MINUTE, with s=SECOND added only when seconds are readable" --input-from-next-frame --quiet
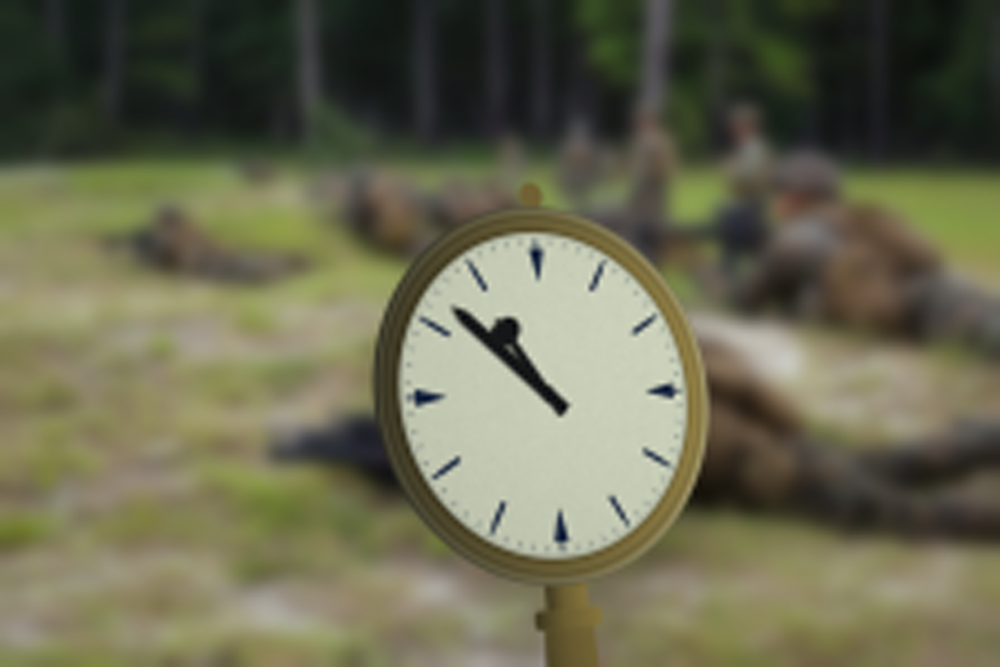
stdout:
h=10 m=52
